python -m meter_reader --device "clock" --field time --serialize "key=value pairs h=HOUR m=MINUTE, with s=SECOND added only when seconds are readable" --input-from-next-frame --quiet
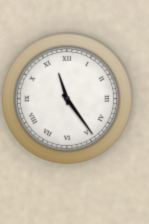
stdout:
h=11 m=24
